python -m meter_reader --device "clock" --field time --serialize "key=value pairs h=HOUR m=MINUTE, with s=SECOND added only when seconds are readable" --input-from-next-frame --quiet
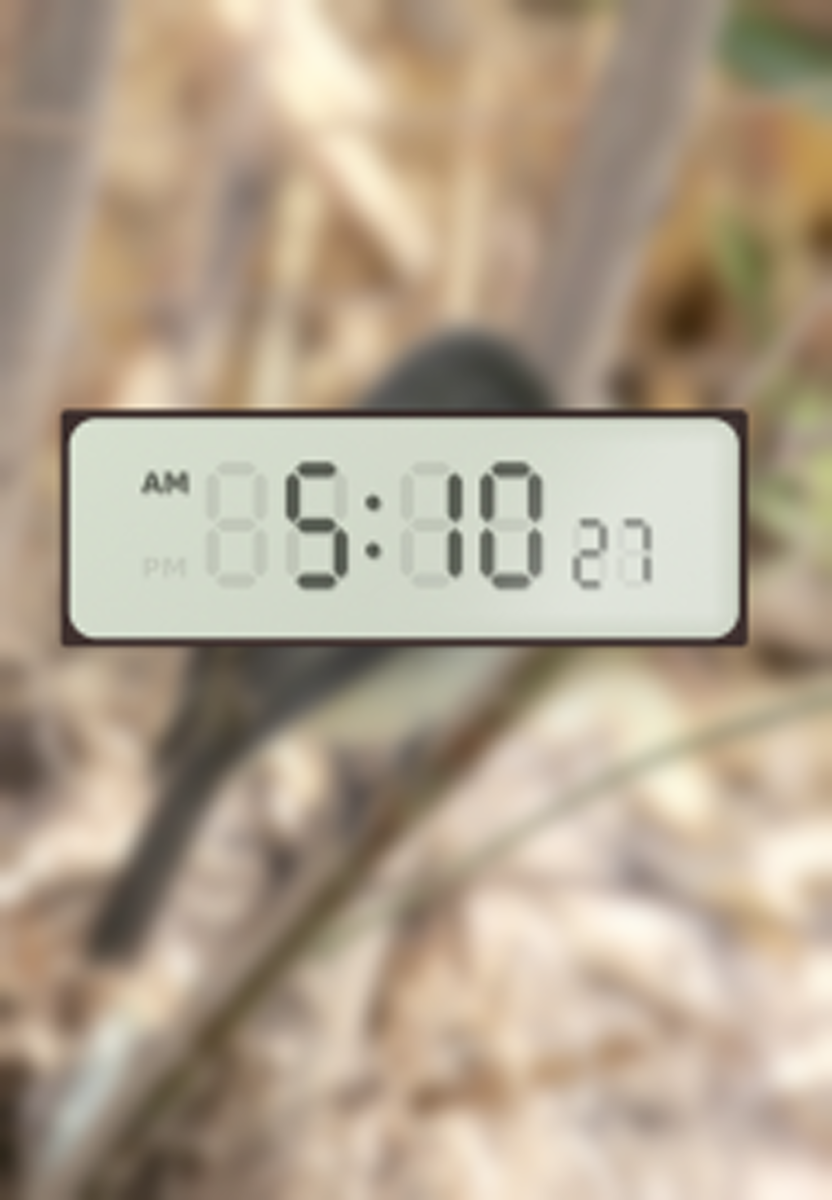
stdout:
h=5 m=10 s=27
